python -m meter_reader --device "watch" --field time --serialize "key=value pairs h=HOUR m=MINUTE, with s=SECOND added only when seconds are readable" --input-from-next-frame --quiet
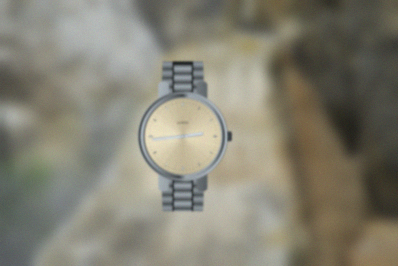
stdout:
h=2 m=44
